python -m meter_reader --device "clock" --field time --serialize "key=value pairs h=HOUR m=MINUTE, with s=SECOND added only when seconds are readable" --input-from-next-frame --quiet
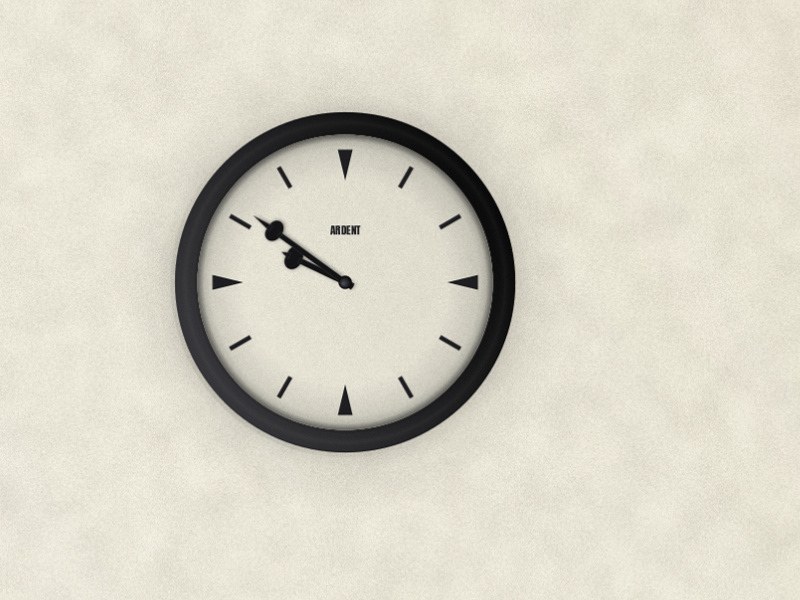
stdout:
h=9 m=51
